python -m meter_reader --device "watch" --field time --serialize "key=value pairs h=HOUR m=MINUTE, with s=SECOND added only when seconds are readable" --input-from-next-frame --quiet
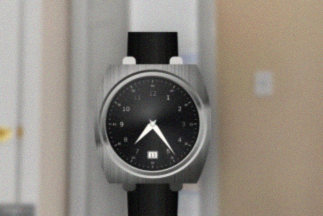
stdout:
h=7 m=24
